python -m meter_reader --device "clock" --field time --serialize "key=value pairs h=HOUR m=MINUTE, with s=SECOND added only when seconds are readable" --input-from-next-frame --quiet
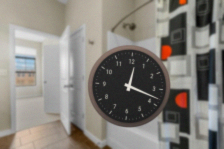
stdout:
h=12 m=18
